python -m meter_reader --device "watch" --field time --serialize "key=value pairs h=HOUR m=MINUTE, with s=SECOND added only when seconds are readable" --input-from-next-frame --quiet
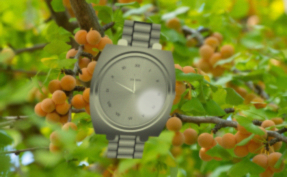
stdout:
h=11 m=49
